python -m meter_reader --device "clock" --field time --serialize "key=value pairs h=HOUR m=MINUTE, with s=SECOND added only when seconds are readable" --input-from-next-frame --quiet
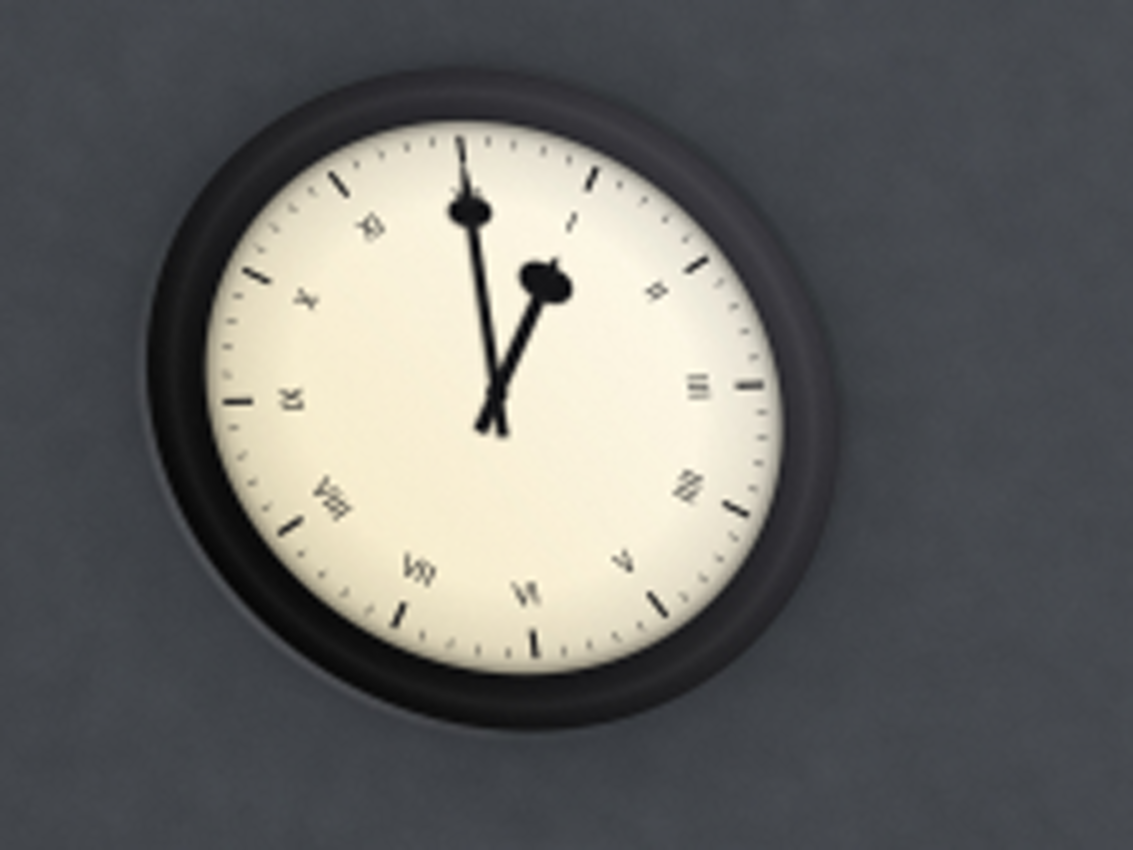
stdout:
h=1 m=0
